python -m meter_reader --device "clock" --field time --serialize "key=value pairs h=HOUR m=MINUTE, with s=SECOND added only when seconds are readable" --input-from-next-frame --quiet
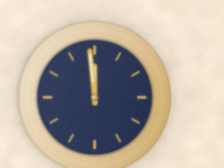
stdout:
h=11 m=59
